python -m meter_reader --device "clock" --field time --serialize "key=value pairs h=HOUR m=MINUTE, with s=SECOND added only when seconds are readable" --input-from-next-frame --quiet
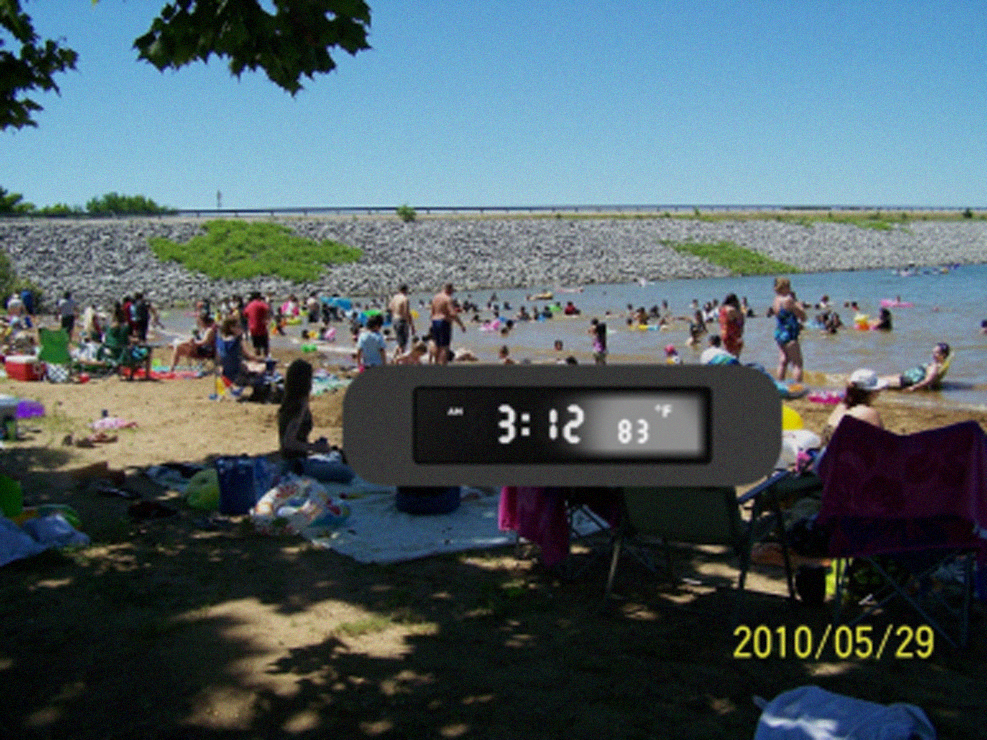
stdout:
h=3 m=12
